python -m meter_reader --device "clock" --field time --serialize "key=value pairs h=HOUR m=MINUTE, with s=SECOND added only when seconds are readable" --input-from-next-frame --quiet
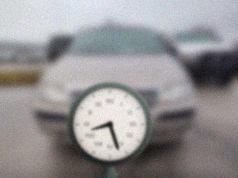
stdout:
h=8 m=27
